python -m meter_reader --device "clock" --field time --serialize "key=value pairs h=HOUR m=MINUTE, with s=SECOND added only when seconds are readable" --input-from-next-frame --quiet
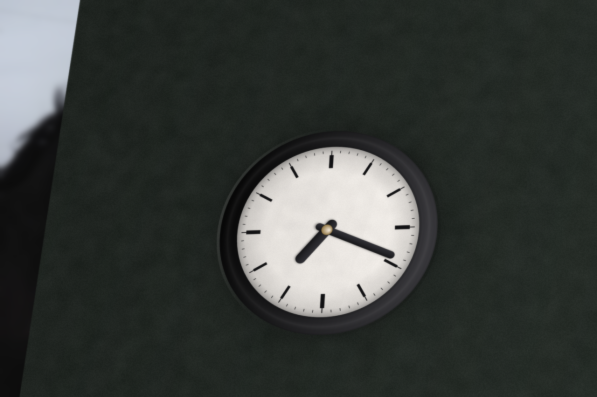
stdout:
h=7 m=19
